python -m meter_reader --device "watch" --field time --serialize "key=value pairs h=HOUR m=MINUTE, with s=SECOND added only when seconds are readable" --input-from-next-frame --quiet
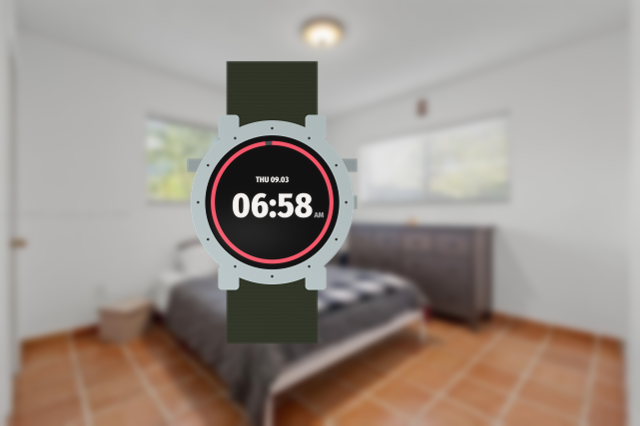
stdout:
h=6 m=58
